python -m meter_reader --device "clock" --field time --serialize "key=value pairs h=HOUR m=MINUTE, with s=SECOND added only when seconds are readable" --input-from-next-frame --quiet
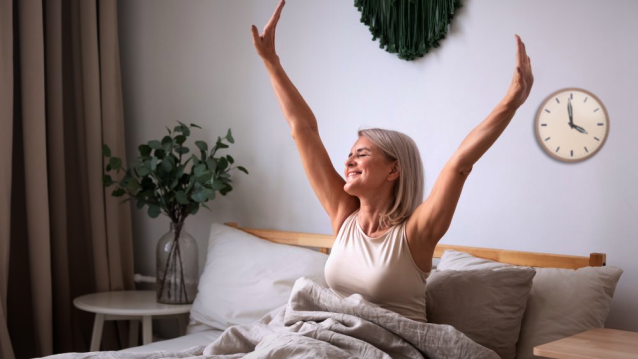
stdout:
h=3 m=59
